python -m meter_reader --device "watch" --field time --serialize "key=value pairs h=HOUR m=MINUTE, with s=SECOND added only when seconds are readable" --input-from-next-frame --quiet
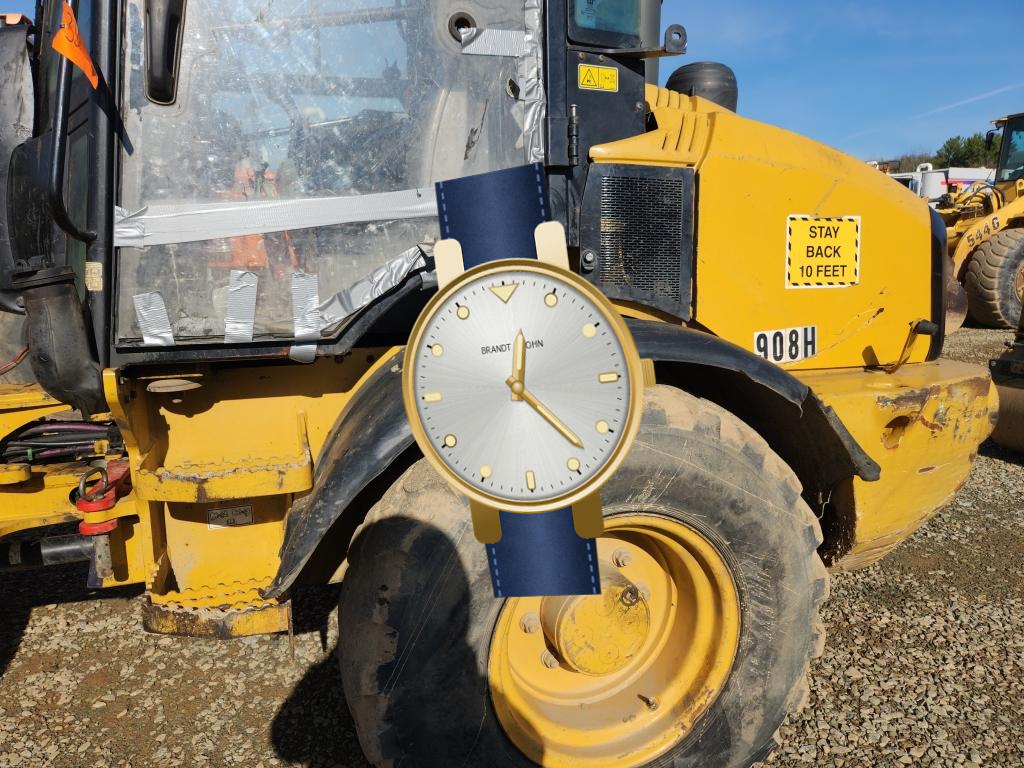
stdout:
h=12 m=23
